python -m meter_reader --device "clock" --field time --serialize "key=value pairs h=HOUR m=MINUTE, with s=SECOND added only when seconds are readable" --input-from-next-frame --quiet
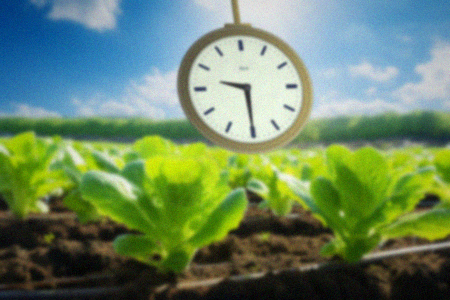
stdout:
h=9 m=30
